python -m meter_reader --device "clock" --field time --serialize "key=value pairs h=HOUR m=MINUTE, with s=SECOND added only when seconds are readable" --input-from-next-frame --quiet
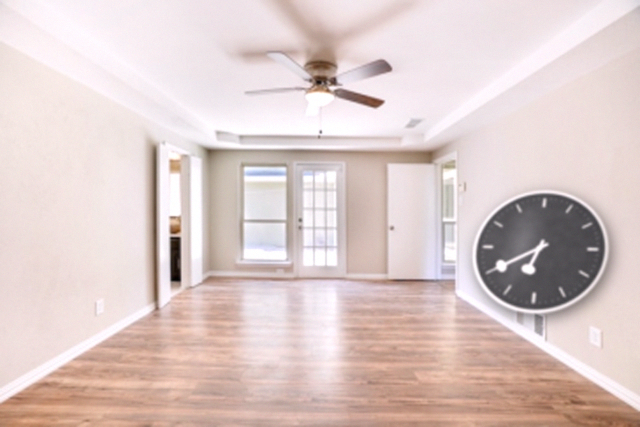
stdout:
h=6 m=40
